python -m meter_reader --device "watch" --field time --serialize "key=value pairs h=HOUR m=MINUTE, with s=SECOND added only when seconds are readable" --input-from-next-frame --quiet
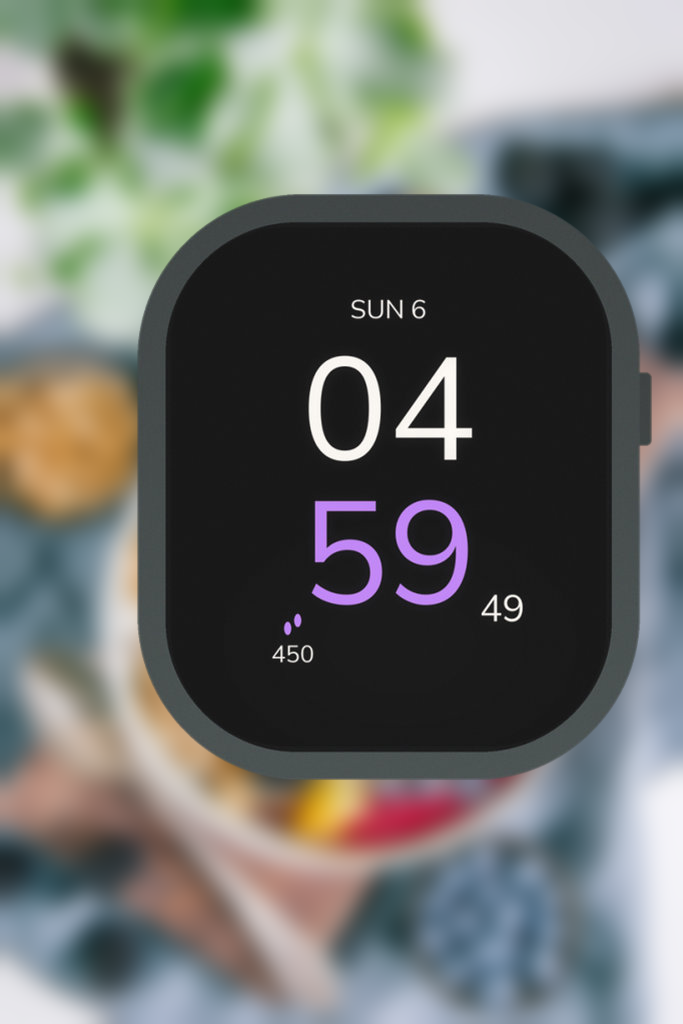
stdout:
h=4 m=59 s=49
